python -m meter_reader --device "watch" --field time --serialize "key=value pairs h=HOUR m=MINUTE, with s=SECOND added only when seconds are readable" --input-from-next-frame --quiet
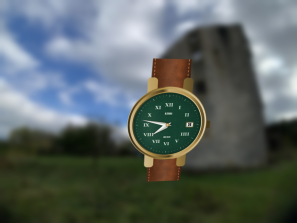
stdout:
h=7 m=47
